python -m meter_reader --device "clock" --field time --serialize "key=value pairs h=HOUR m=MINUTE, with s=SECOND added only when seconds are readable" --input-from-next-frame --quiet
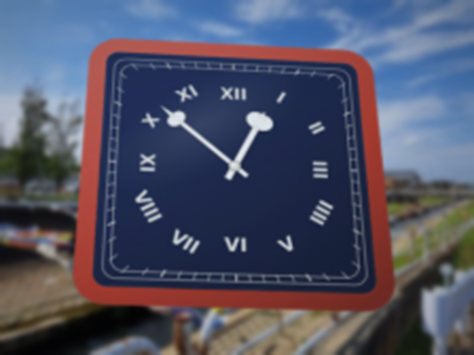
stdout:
h=12 m=52
